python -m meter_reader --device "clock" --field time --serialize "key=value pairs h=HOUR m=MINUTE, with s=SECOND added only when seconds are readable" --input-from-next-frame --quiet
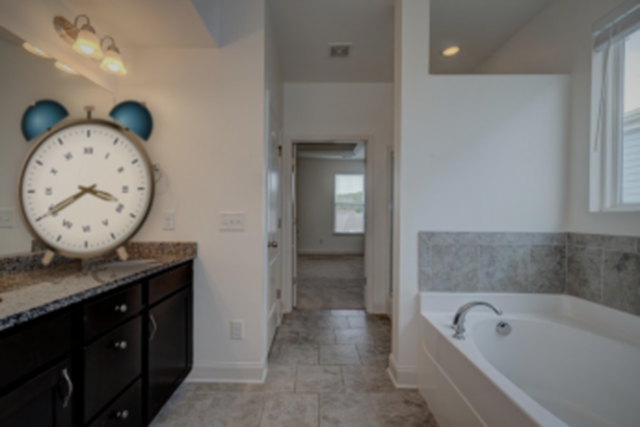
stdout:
h=3 m=40
